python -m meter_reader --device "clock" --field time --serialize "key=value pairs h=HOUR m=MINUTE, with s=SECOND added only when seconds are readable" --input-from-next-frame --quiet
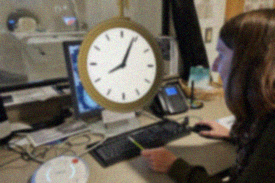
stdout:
h=8 m=4
